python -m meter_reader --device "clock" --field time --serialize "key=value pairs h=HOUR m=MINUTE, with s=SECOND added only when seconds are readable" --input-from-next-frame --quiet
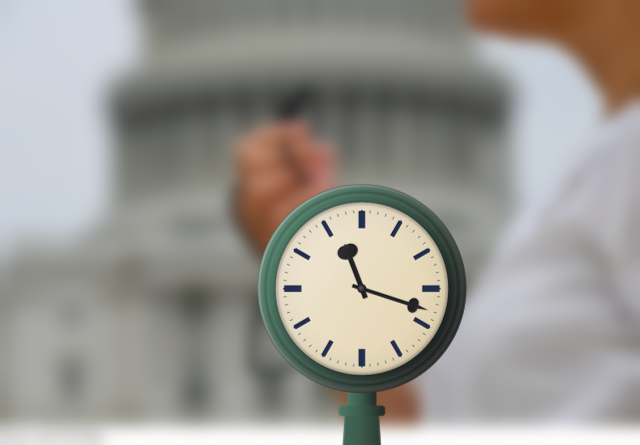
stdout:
h=11 m=18
